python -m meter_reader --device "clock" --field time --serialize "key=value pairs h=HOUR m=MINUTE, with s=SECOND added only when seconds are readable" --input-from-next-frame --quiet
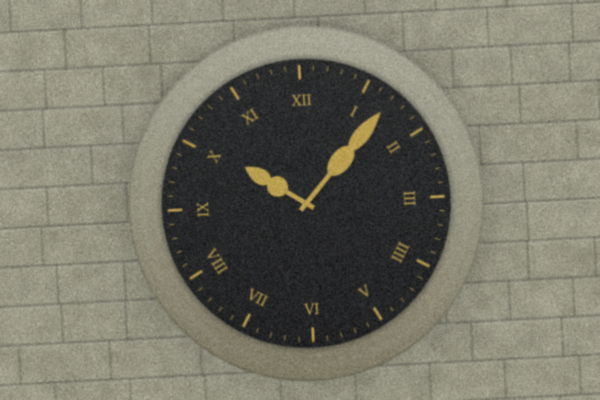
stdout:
h=10 m=7
